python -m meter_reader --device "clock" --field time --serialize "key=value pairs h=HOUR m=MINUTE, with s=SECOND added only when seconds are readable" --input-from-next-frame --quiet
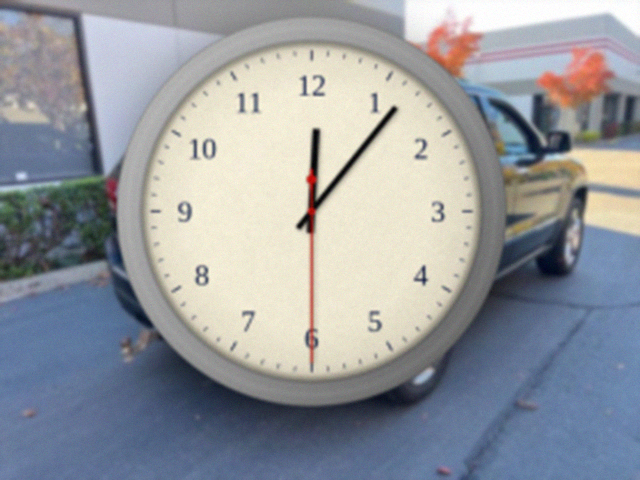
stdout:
h=12 m=6 s=30
